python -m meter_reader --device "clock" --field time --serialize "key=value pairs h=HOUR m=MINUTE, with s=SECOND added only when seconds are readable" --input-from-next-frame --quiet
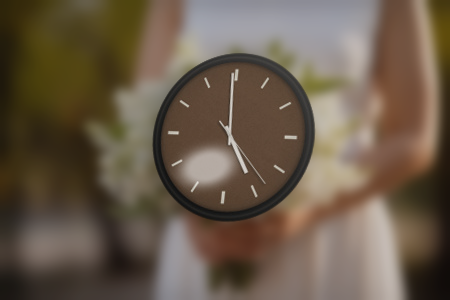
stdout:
h=4 m=59 s=23
